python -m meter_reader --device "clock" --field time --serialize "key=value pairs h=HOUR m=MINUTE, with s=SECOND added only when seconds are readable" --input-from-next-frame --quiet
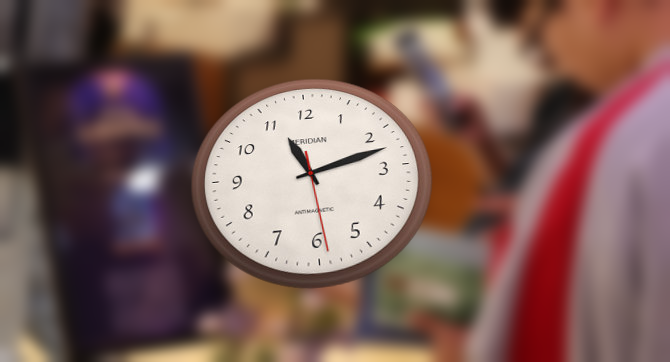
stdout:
h=11 m=12 s=29
